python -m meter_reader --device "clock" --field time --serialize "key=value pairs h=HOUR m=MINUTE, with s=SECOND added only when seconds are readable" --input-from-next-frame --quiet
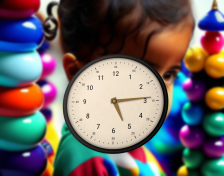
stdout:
h=5 m=14
